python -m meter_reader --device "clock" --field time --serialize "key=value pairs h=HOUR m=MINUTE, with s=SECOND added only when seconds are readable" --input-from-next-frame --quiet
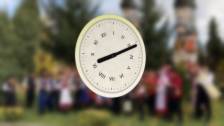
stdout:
h=9 m=16
